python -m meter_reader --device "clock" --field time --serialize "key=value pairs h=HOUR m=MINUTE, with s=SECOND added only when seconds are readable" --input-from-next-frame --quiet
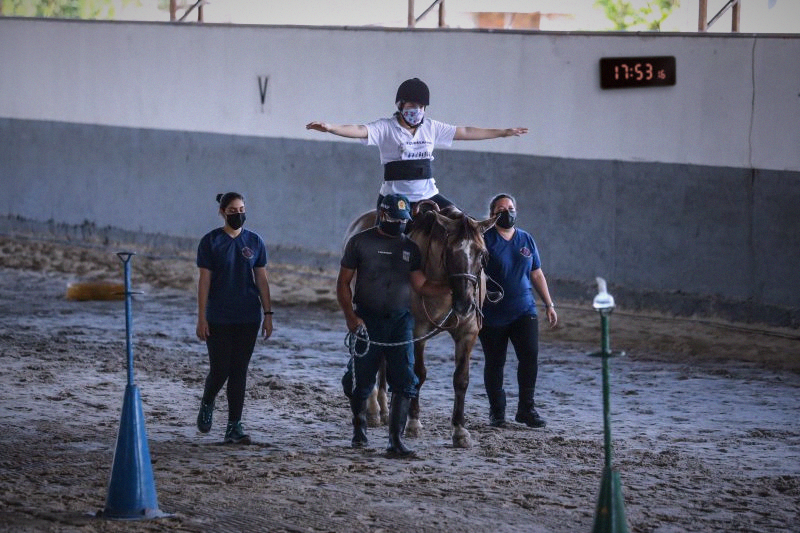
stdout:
h=17 m=53
